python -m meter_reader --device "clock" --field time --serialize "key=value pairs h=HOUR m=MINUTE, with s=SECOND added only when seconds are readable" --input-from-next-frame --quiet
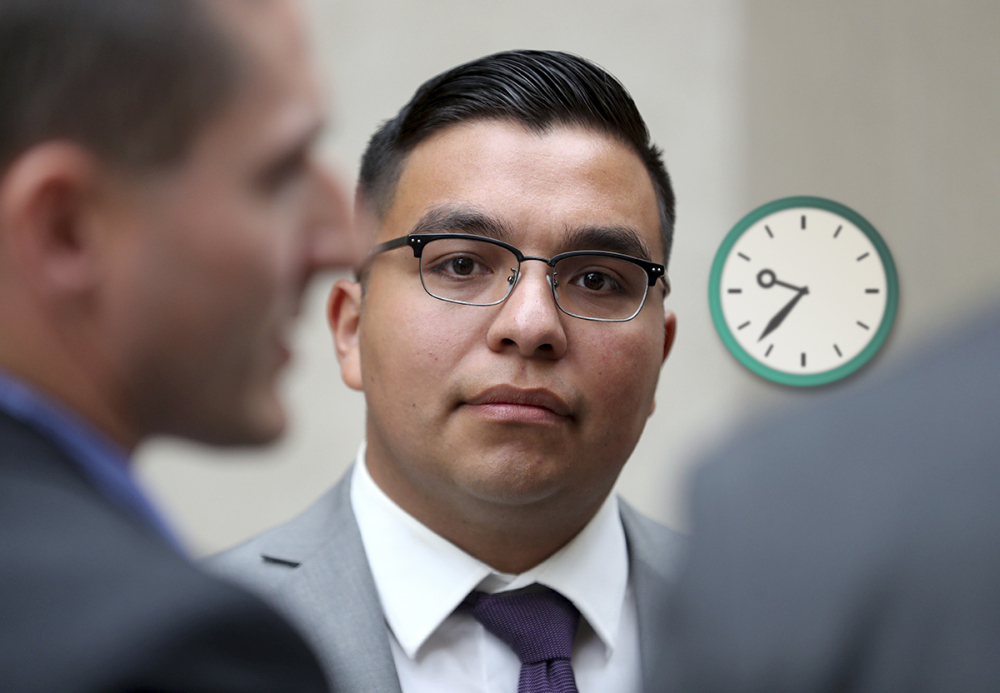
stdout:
h=9 m=37
